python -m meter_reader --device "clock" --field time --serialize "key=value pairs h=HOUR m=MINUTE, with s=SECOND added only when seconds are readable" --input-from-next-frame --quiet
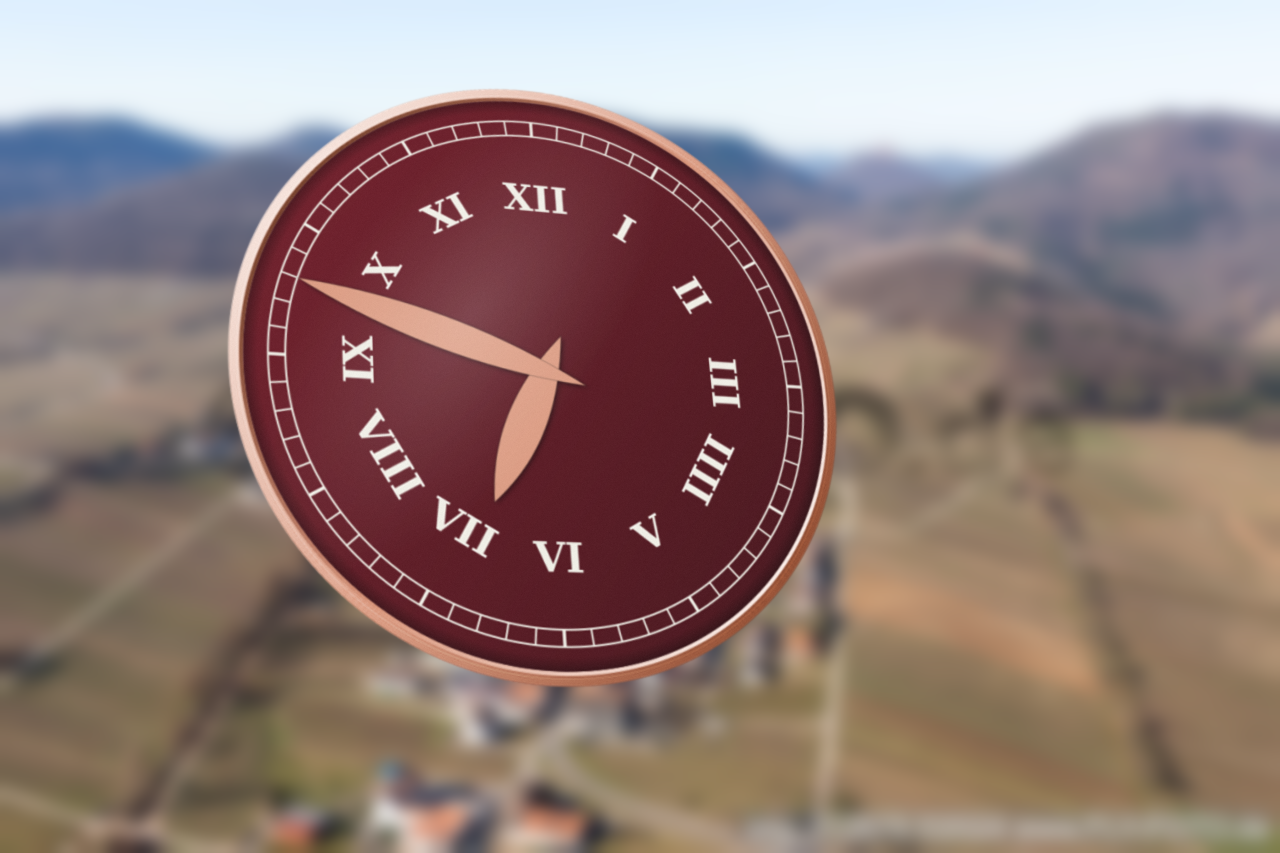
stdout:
h=6 m=48
